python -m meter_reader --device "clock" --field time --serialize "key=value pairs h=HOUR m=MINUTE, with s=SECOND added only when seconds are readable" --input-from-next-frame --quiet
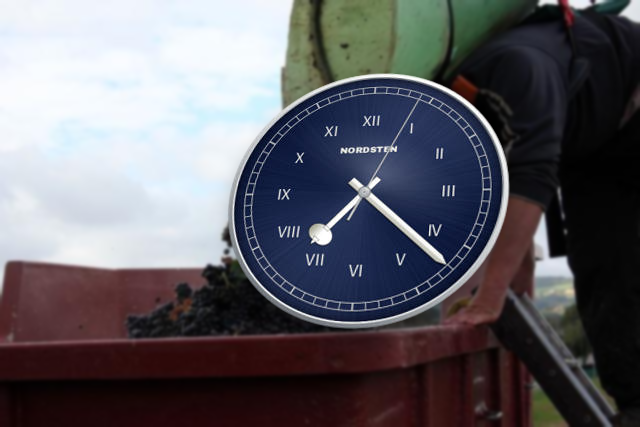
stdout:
h=7 m=22 s=4
